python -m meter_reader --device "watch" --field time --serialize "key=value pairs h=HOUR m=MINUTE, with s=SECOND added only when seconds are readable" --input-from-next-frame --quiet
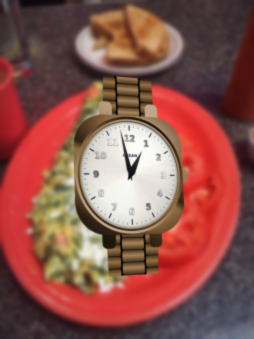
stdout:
h=12 m=58
